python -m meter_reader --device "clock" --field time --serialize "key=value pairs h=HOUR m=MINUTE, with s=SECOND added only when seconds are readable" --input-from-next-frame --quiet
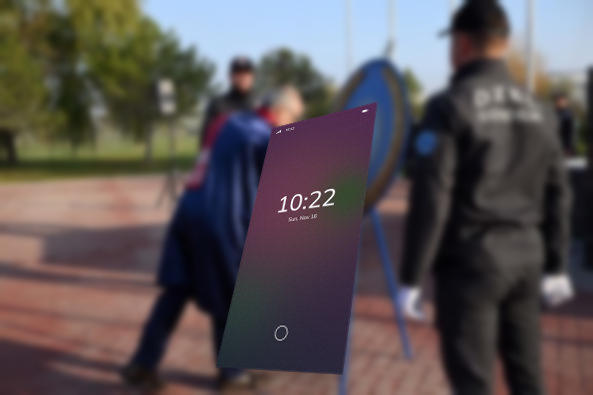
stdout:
h=10 m=22
